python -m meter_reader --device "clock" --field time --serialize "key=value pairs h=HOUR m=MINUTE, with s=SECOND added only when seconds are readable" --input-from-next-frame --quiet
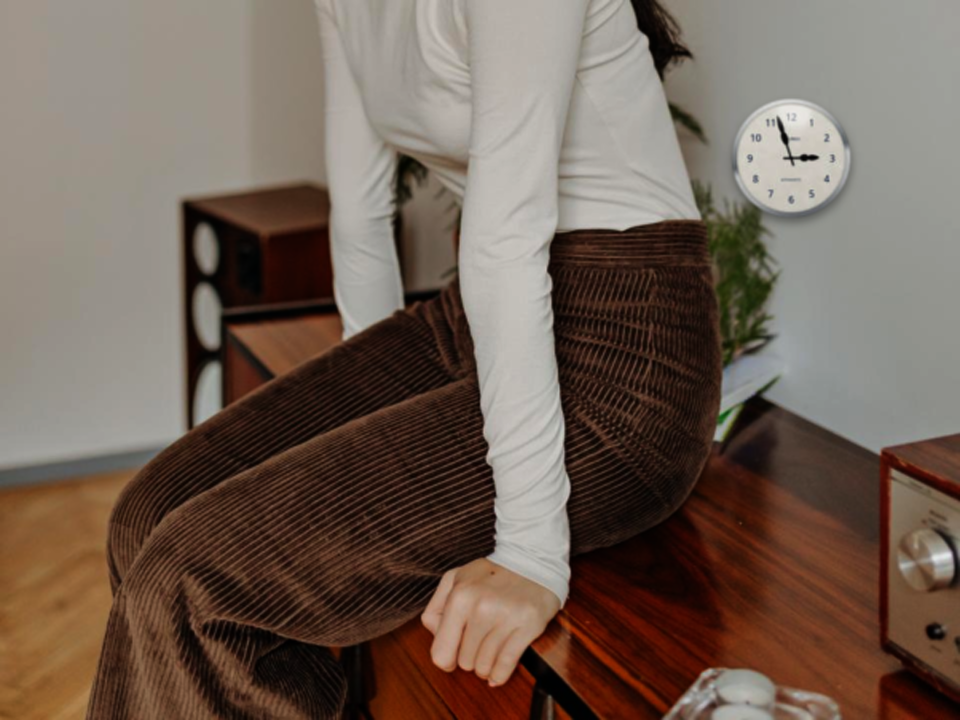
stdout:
h=2 m=57
